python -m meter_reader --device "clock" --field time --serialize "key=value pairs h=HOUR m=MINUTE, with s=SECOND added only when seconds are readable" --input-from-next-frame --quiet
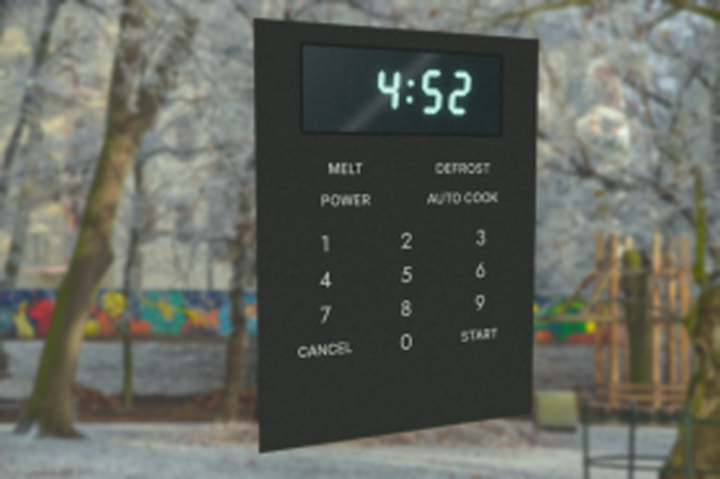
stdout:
h=4 m=52
